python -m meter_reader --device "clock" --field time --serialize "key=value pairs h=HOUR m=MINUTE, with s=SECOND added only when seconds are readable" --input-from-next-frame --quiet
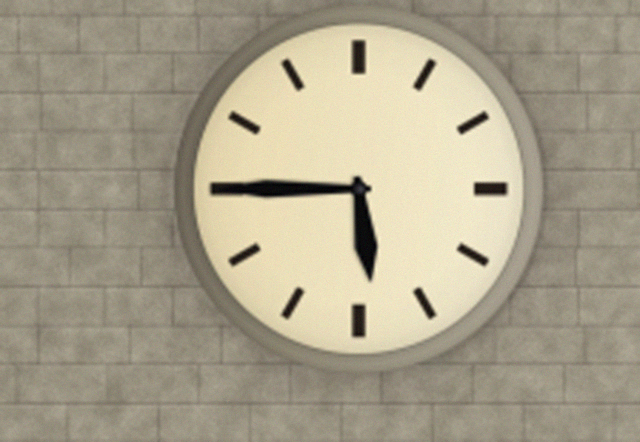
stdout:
h=5 m=45
